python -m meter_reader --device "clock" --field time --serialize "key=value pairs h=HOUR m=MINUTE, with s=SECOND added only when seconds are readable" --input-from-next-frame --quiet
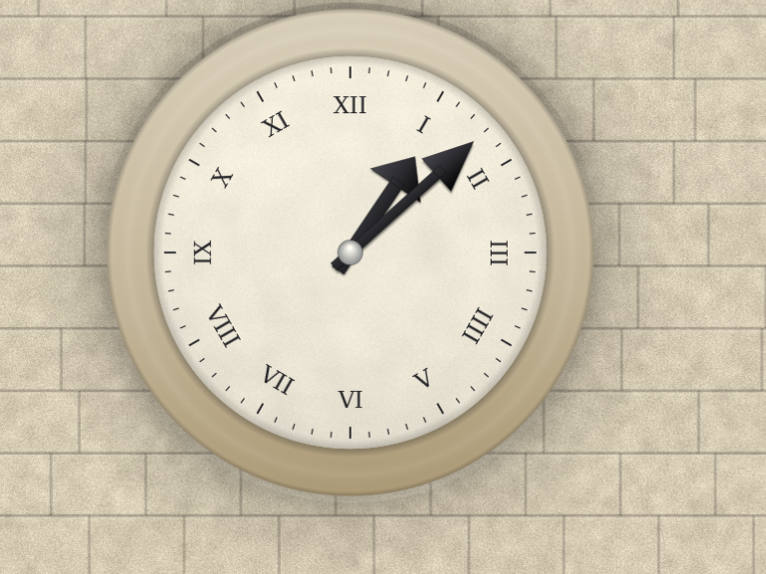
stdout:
h=1 m=8
